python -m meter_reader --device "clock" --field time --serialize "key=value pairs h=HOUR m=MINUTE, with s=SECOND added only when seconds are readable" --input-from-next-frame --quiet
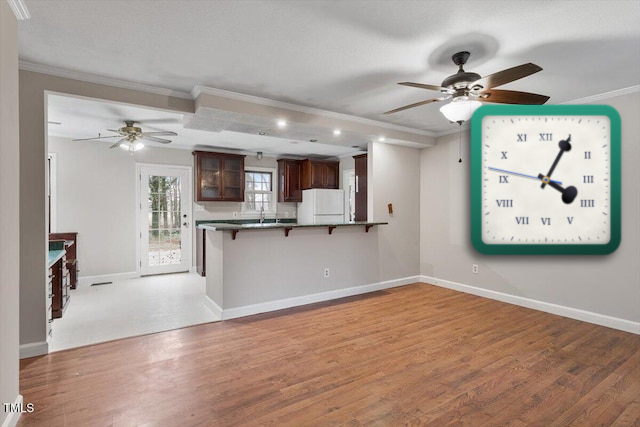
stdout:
h=4 m=4 s=47
